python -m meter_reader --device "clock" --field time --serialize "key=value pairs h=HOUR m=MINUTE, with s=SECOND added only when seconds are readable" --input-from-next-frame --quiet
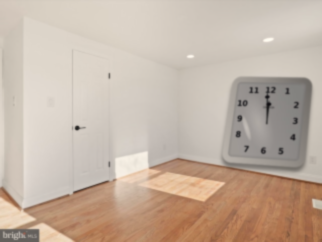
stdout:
h=11 m=59
